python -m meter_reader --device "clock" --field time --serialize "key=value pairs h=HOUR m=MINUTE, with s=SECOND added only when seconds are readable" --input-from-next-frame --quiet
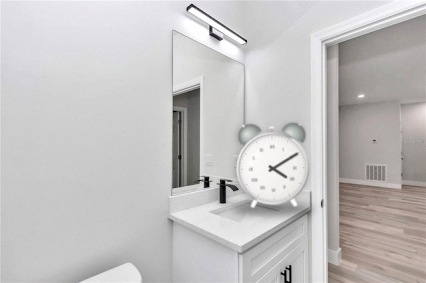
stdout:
h=4 m=10
